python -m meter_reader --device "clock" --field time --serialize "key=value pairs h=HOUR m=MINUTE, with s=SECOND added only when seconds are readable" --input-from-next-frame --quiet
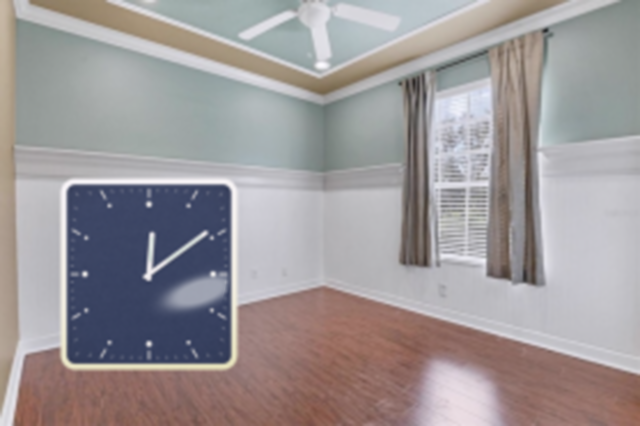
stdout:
h=12 m=9
